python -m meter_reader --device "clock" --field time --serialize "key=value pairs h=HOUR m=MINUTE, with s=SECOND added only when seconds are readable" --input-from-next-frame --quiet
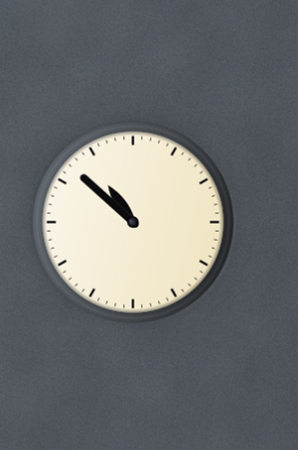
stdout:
h=10 m=52
